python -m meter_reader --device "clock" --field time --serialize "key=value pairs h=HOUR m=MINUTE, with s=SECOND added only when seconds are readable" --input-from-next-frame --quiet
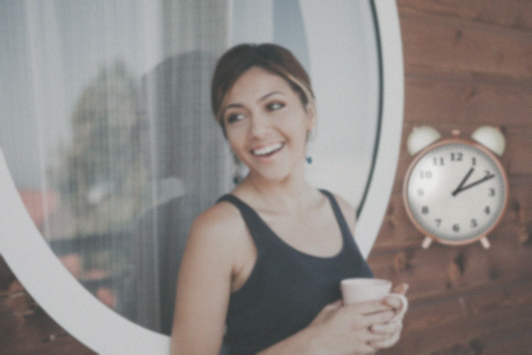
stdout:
h=1 m=11
